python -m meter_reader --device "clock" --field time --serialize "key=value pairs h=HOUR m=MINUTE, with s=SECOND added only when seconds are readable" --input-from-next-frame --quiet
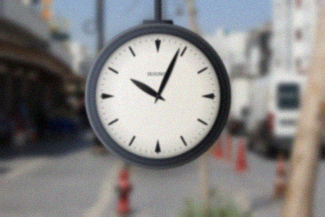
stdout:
h=10 m=4
